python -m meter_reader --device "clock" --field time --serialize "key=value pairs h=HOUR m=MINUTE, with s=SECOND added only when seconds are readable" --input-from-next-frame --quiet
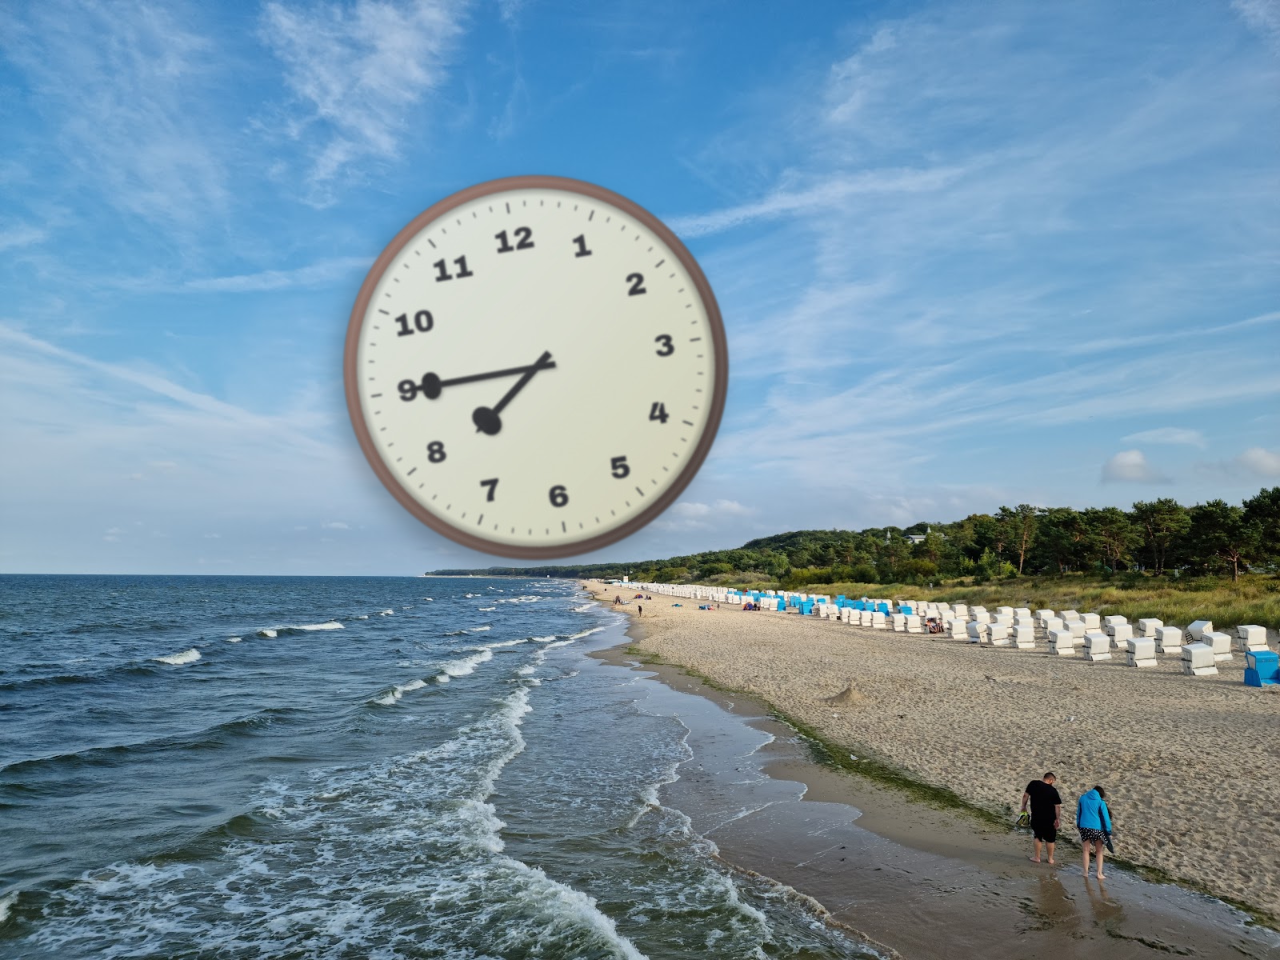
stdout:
h=7 m=45
